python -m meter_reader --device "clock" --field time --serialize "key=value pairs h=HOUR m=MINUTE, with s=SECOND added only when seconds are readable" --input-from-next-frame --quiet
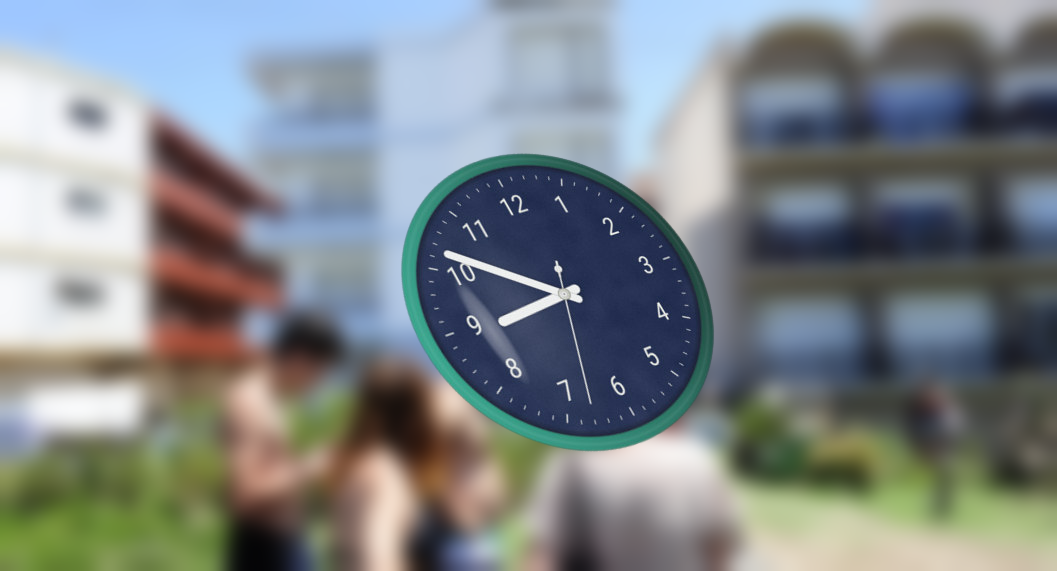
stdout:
h=8 m=51 s=33
